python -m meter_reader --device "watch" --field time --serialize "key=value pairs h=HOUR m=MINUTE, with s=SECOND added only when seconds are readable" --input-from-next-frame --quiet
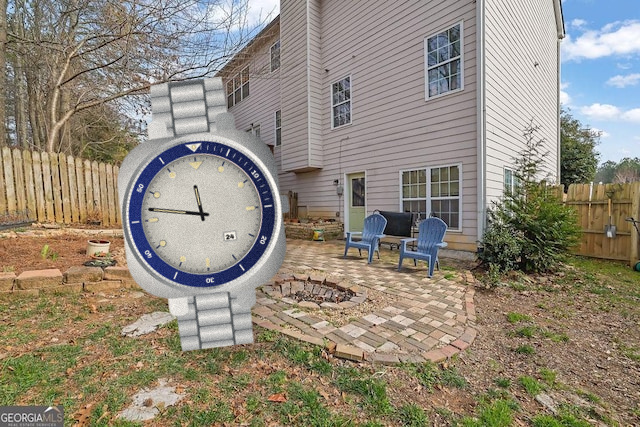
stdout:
h=11 m=47
